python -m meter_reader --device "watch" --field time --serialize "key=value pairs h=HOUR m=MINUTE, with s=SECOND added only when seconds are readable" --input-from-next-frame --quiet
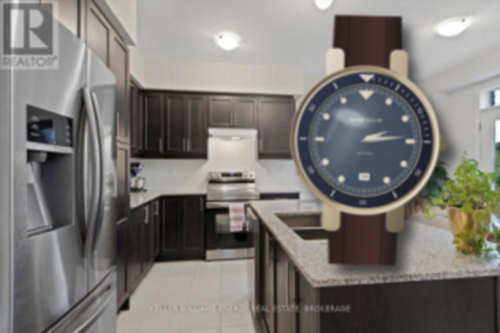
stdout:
h=2 m=14
